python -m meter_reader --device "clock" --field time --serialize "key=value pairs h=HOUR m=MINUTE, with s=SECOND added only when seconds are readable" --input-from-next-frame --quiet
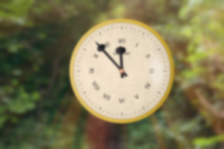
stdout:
h=11 m=53
